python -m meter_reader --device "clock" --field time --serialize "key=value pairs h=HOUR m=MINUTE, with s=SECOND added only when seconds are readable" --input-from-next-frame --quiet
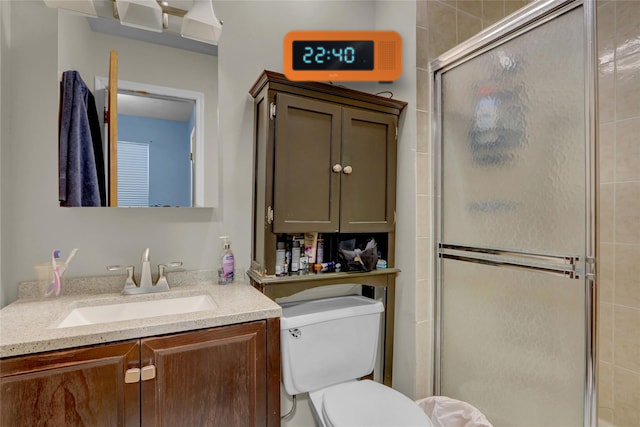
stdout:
h=22 m=40
